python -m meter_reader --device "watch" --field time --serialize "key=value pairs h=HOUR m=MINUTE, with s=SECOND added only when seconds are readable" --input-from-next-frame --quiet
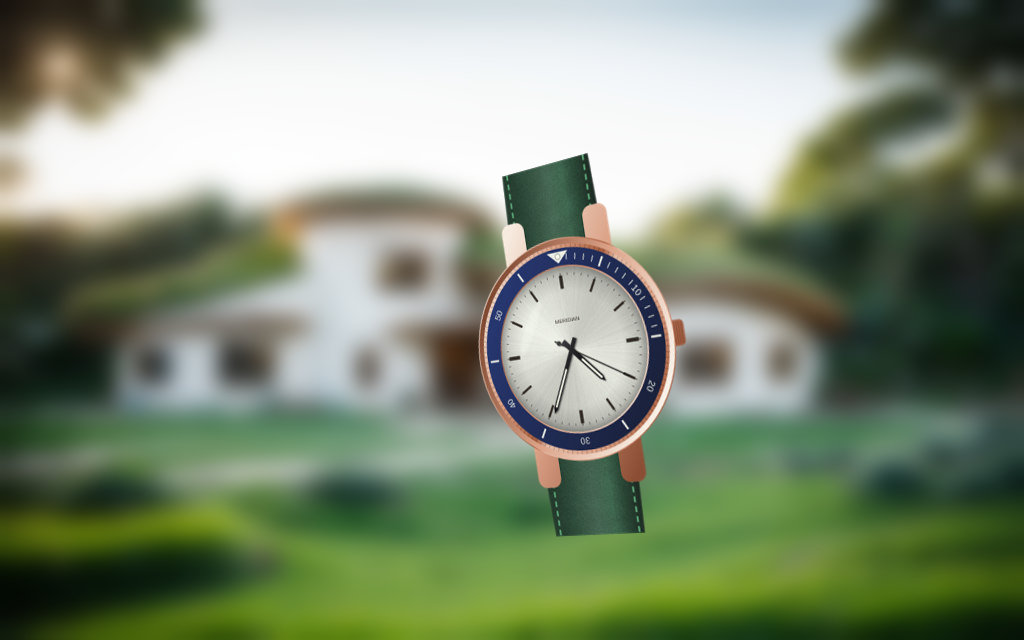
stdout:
h=4 m=34 s=20
